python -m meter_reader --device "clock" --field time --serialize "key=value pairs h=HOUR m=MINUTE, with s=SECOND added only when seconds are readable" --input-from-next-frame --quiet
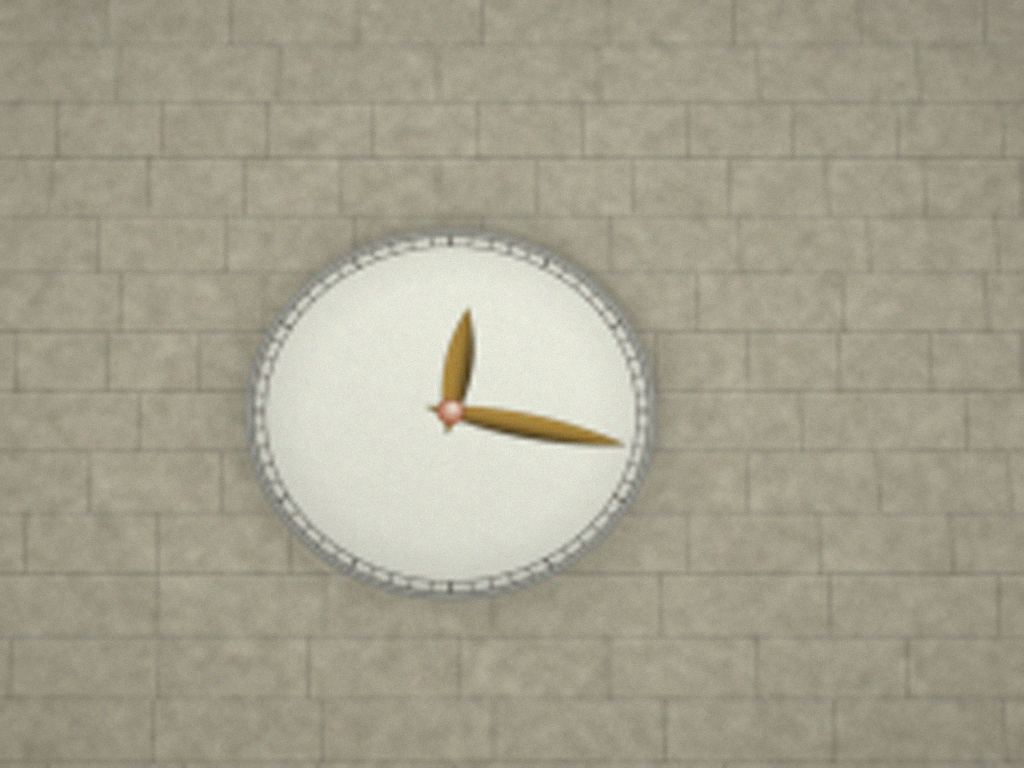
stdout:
h=12 m=17
